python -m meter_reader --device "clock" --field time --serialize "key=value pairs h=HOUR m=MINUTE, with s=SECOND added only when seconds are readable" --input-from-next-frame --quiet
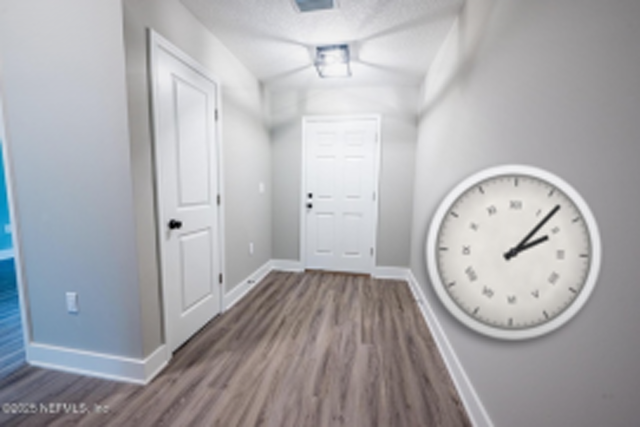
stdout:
h=2 m=7
